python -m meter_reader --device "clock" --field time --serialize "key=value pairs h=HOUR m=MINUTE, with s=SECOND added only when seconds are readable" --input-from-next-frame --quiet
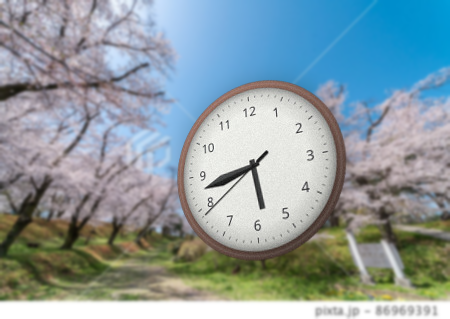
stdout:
h=5 m=42 s=39
